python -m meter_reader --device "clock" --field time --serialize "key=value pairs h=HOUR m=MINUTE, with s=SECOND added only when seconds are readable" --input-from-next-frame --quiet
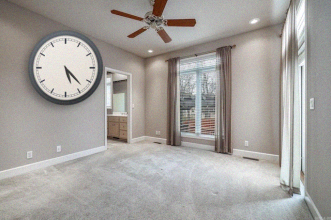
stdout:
h=5 m=23
